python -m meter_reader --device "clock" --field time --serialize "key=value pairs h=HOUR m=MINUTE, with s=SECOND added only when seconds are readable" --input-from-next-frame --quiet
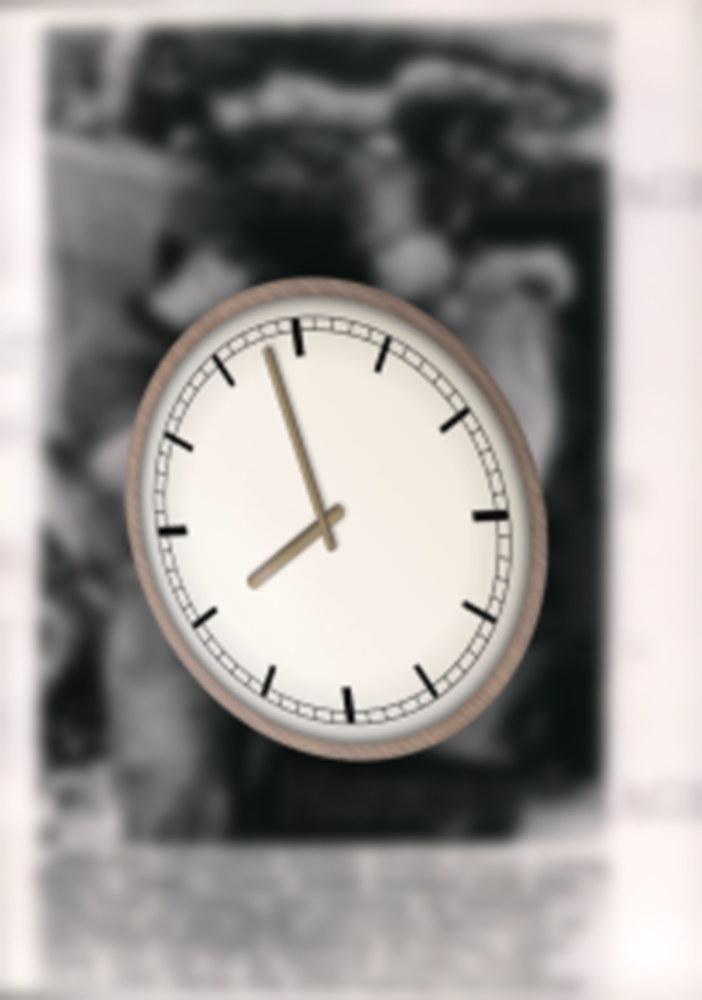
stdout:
h=7 m=58
